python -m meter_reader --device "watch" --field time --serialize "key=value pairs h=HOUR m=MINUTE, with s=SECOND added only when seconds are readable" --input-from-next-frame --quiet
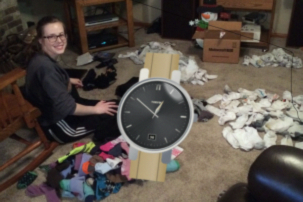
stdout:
h=12 m=51
